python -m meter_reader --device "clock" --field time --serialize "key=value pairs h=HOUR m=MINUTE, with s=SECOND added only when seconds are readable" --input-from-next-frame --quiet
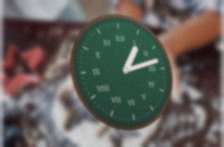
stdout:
h=1 m=13
